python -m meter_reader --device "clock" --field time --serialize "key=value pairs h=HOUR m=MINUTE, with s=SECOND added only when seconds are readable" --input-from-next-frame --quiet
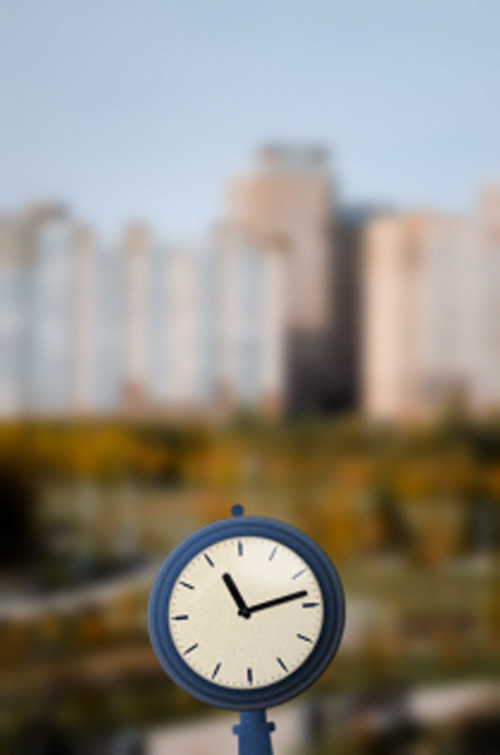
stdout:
h=11 m=13
